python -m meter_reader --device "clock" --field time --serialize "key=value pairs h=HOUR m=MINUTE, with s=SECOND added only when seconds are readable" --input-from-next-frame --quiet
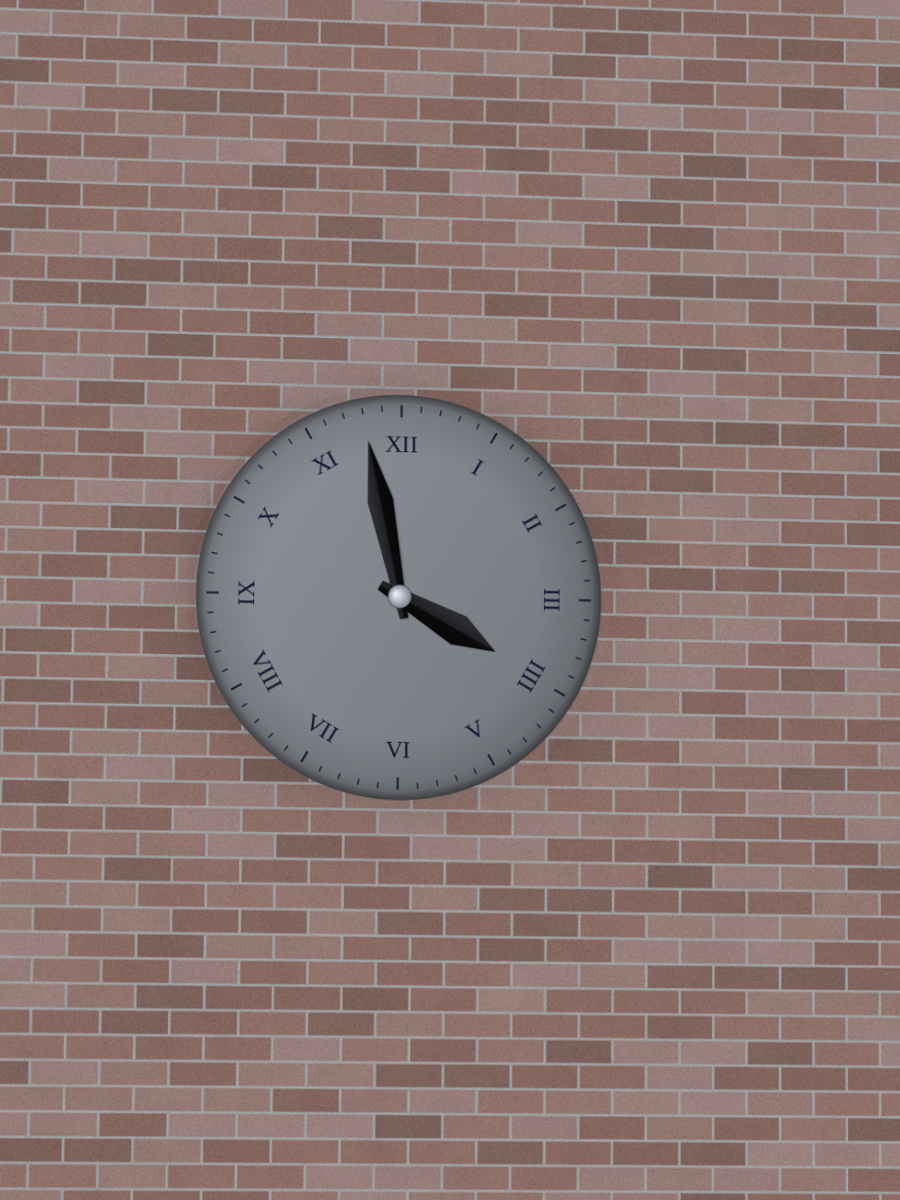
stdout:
h=3 m=58
